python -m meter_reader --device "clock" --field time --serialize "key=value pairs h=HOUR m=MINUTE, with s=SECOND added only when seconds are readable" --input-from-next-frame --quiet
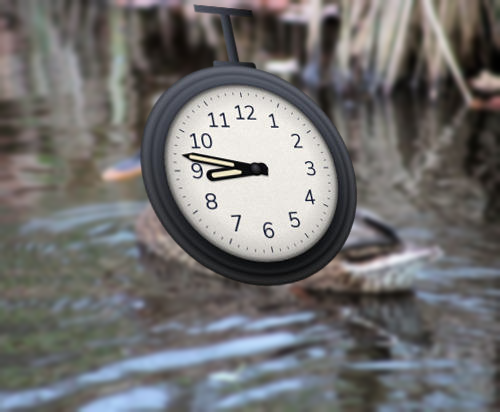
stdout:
h=8 m=47
